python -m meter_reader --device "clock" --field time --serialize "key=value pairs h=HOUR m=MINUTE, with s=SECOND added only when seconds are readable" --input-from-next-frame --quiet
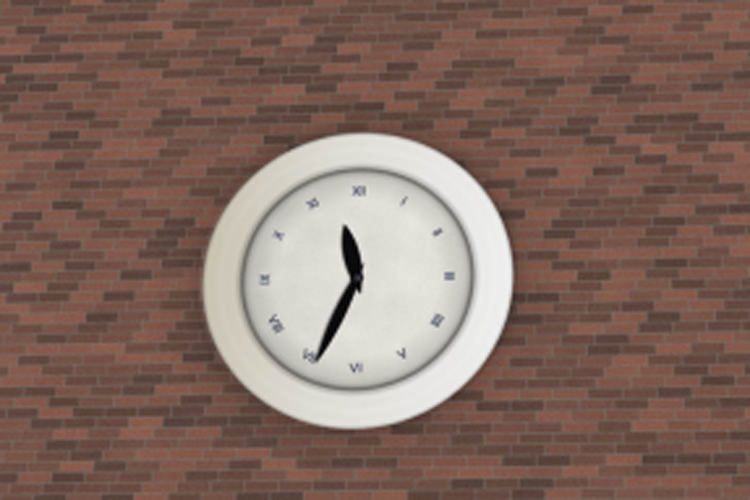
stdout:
h=11 m=34
